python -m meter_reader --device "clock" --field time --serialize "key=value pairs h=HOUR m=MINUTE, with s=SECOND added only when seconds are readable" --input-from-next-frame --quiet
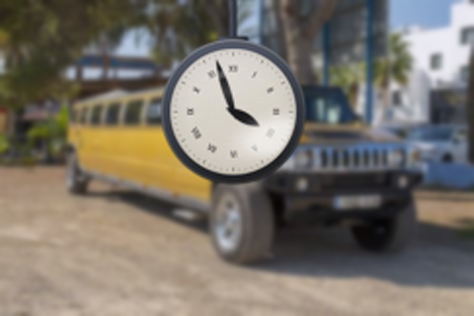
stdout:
h=3 m=57
